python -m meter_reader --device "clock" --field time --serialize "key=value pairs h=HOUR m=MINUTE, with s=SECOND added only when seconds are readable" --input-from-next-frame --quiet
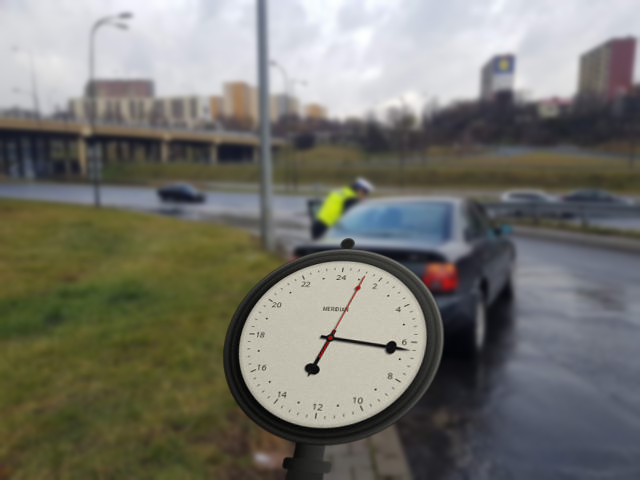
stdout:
h=13 m=16 s=3
